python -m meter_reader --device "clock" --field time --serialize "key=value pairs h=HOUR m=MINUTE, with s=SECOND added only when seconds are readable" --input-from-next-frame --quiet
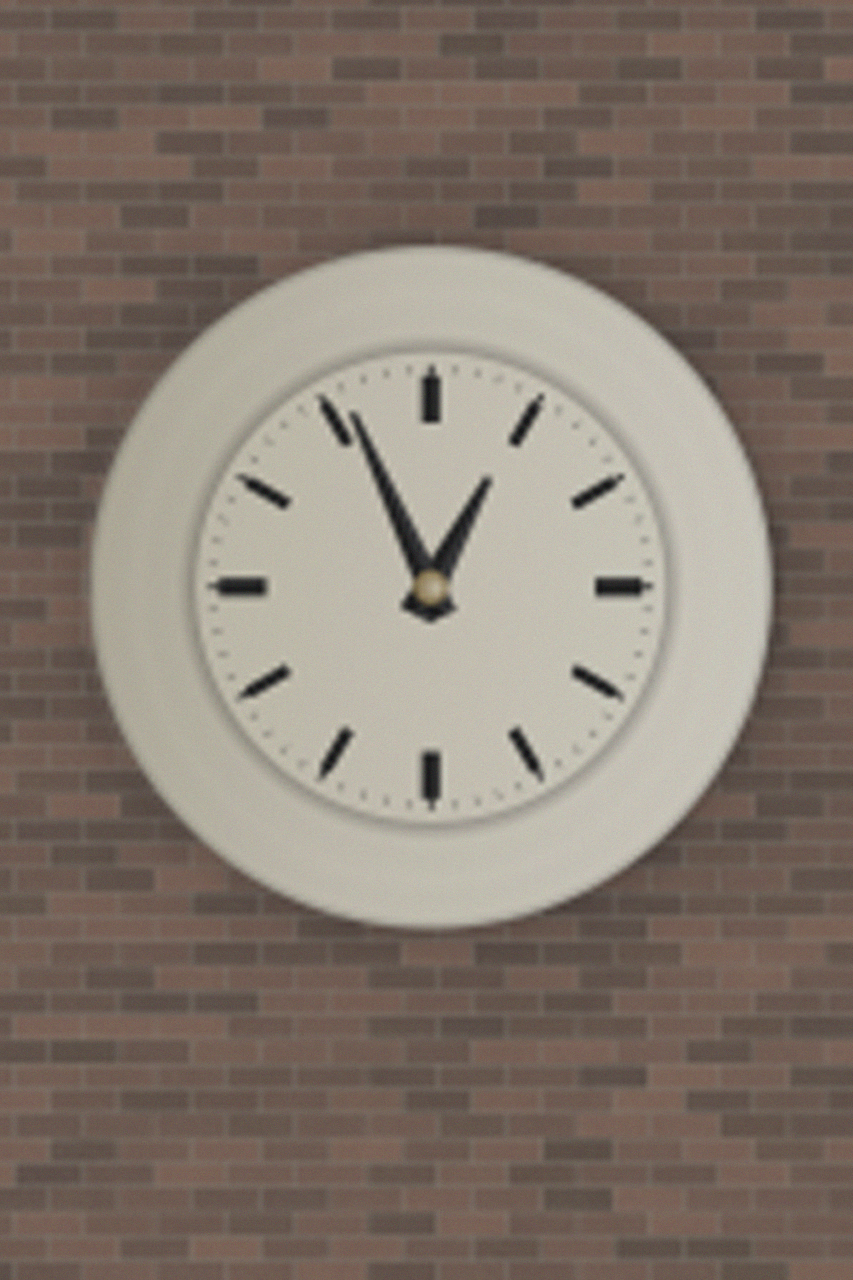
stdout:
h=12 m=56
